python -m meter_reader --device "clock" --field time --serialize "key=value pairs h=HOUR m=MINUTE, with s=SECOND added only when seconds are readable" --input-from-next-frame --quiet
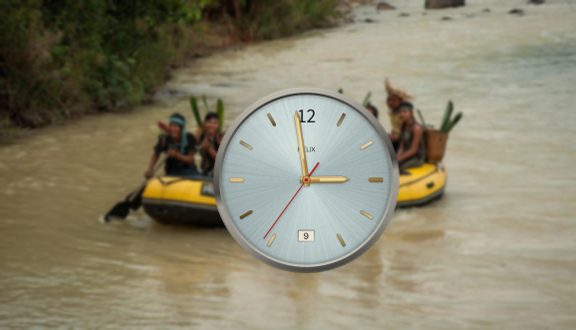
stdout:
h=2 m=58 s=36
